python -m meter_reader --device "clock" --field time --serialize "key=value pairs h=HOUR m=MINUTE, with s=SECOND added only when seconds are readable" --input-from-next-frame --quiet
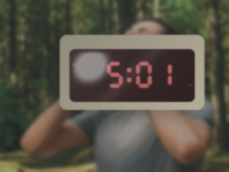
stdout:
h=5 m=1
